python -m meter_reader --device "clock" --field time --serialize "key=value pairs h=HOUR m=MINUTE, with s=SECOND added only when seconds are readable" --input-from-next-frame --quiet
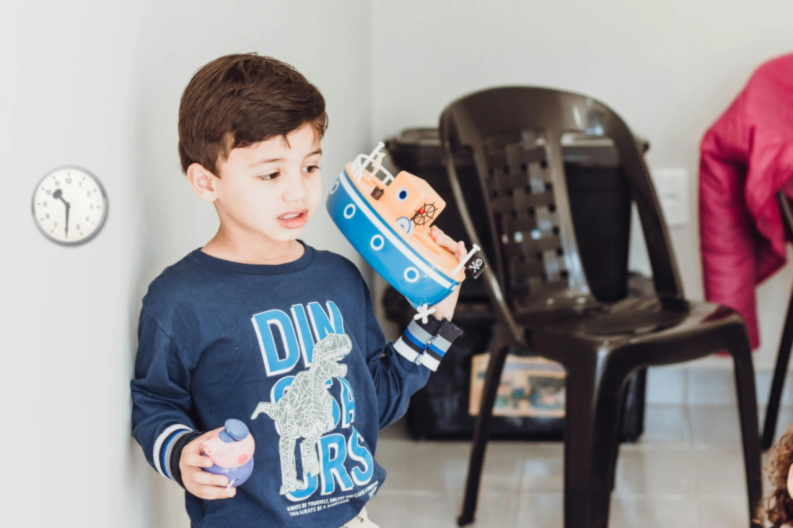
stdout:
h=10 m=30
